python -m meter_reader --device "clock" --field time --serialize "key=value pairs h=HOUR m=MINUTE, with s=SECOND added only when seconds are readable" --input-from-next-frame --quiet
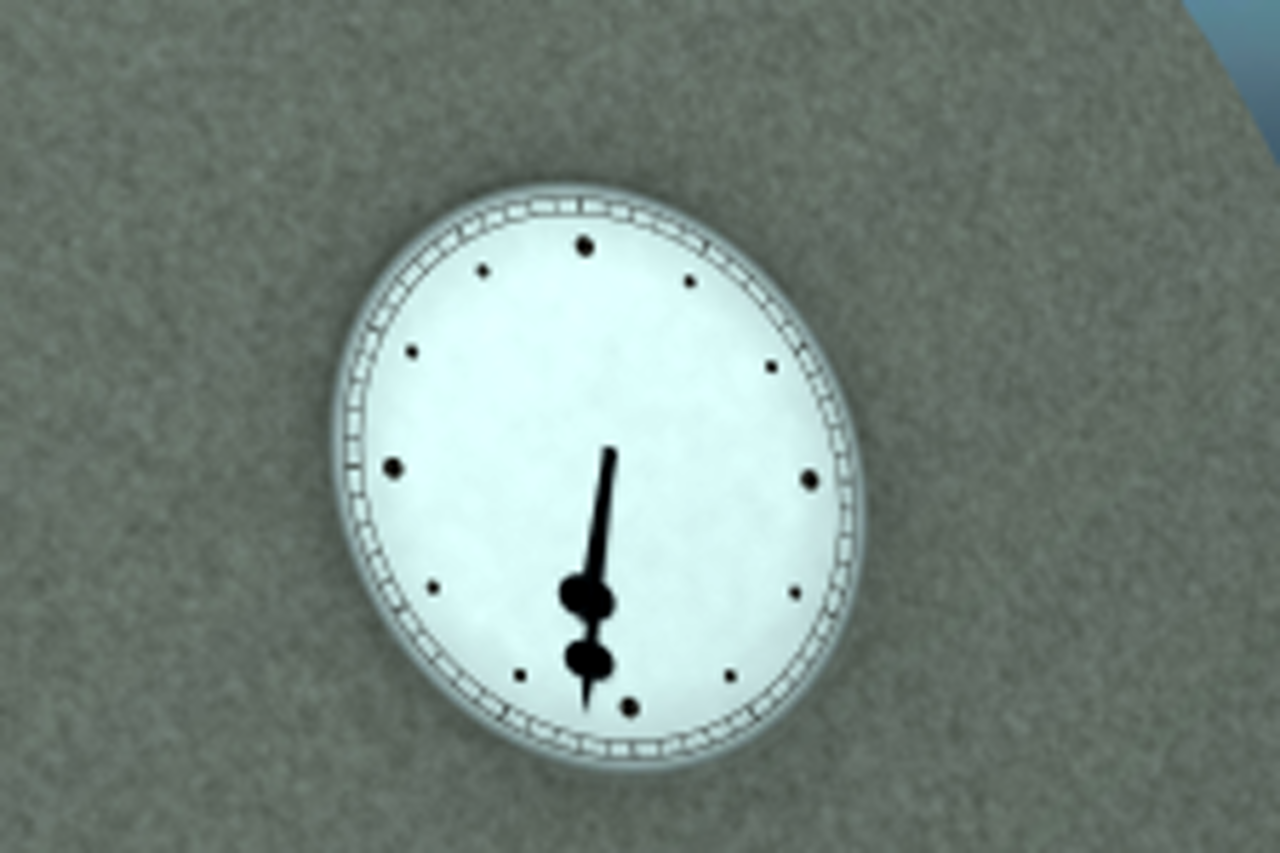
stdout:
h=6 m=32
